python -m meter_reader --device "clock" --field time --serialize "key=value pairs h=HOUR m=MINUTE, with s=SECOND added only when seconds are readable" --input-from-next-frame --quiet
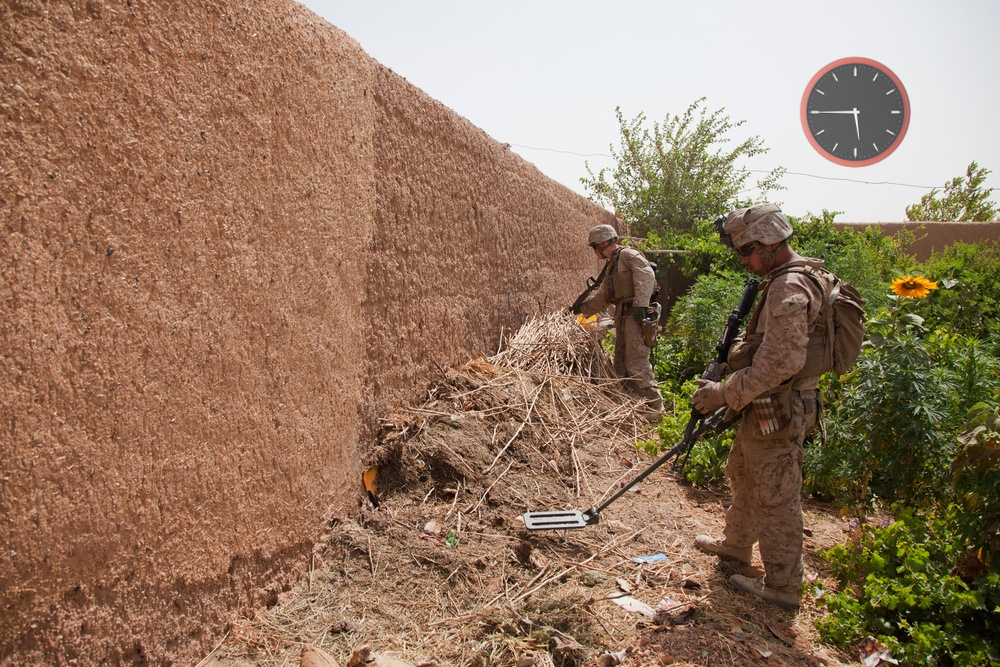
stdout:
h=5 m=45
